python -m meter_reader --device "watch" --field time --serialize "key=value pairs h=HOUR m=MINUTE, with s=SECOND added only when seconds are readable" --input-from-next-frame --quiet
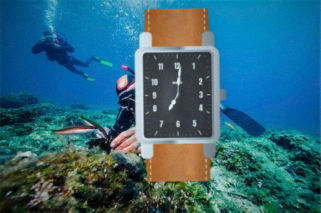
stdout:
h=7 m=1
